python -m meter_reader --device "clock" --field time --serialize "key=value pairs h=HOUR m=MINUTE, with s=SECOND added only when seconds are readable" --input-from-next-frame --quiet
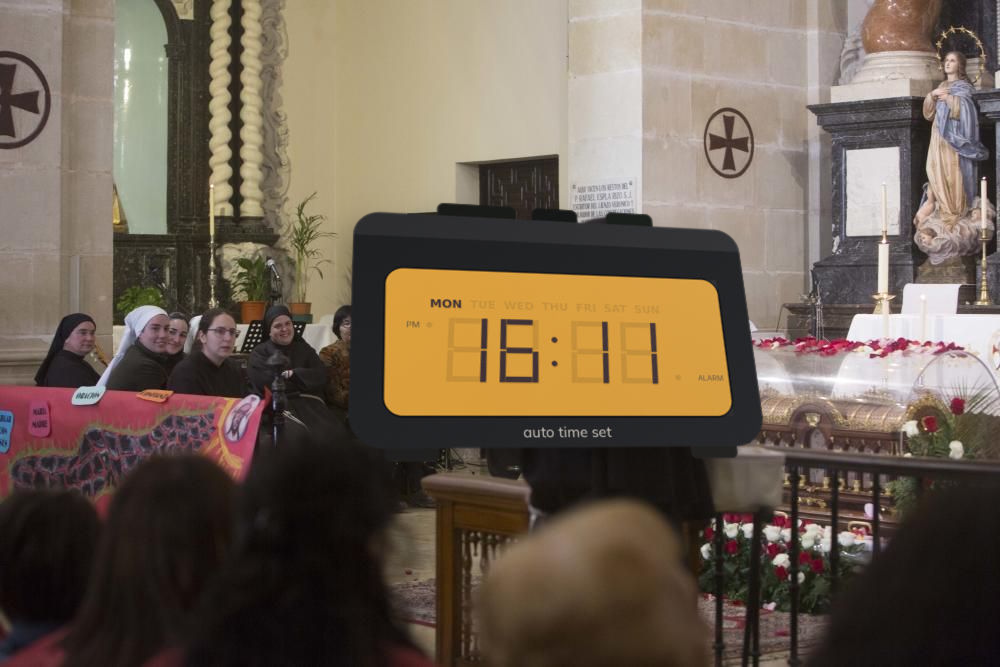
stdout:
h=16 m=11
